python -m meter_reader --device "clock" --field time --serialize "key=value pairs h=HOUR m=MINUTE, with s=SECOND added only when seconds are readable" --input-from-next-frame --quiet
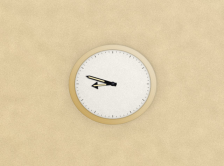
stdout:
h=8 m=48
